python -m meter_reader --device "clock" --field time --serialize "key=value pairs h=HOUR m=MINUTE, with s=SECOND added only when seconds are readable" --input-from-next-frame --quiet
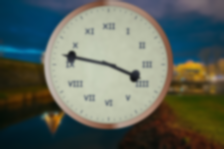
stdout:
h=3 m=47
